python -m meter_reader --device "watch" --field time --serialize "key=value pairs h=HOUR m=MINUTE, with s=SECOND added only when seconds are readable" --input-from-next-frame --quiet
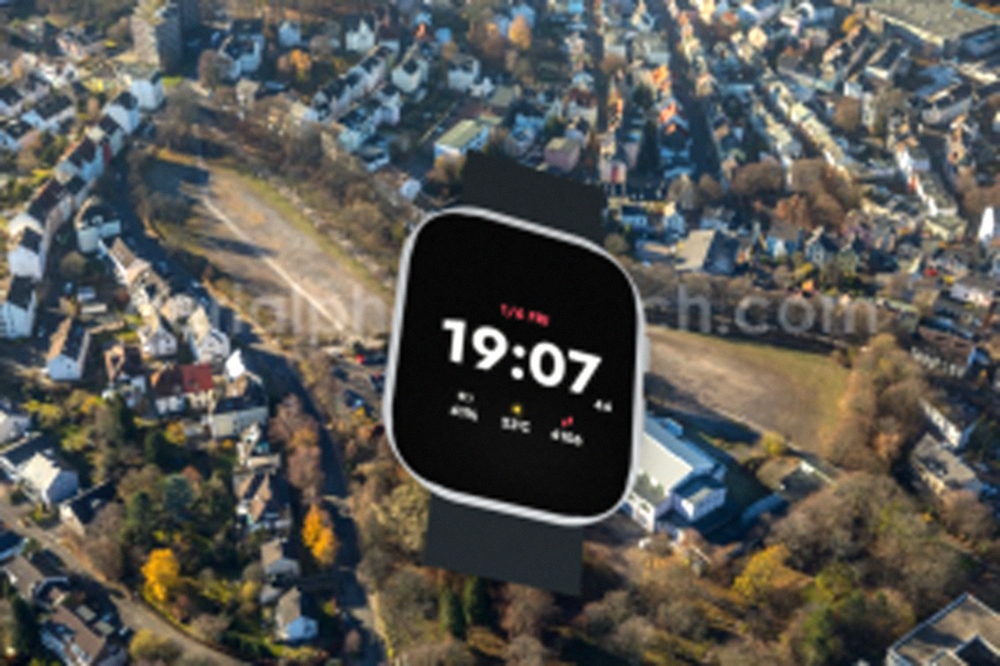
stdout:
h=19 m=7
